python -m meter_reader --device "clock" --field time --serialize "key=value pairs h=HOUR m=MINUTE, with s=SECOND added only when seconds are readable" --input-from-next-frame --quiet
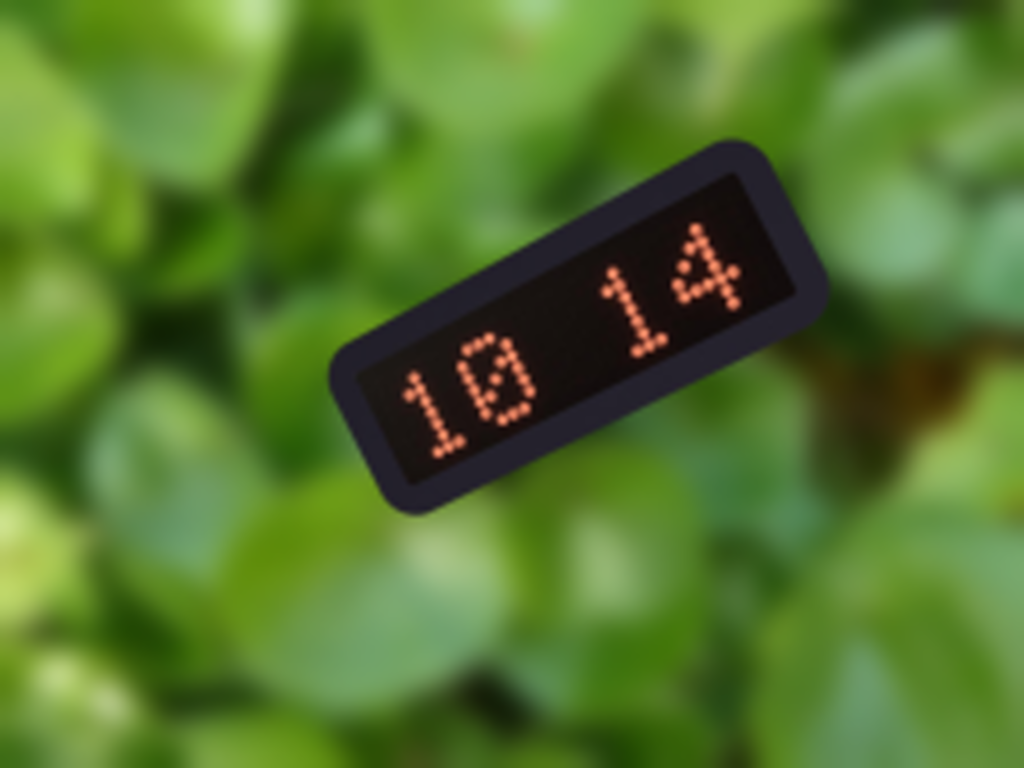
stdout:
h=10 m=14
